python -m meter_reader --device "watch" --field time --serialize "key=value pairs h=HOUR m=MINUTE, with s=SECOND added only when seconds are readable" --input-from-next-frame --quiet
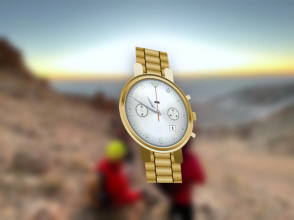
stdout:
h=10 m=49
